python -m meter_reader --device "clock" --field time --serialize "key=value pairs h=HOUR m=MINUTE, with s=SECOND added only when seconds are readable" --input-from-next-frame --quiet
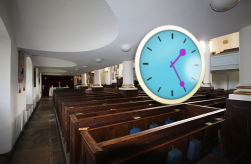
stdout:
h=1 m=25
